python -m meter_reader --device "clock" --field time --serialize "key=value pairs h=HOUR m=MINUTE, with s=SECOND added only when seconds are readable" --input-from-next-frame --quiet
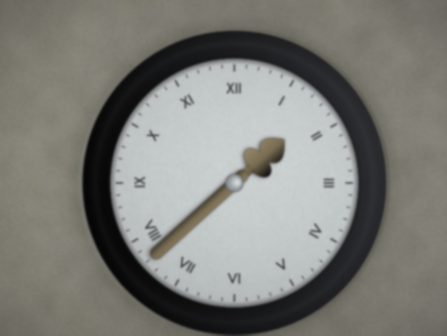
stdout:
h=1 m=38
